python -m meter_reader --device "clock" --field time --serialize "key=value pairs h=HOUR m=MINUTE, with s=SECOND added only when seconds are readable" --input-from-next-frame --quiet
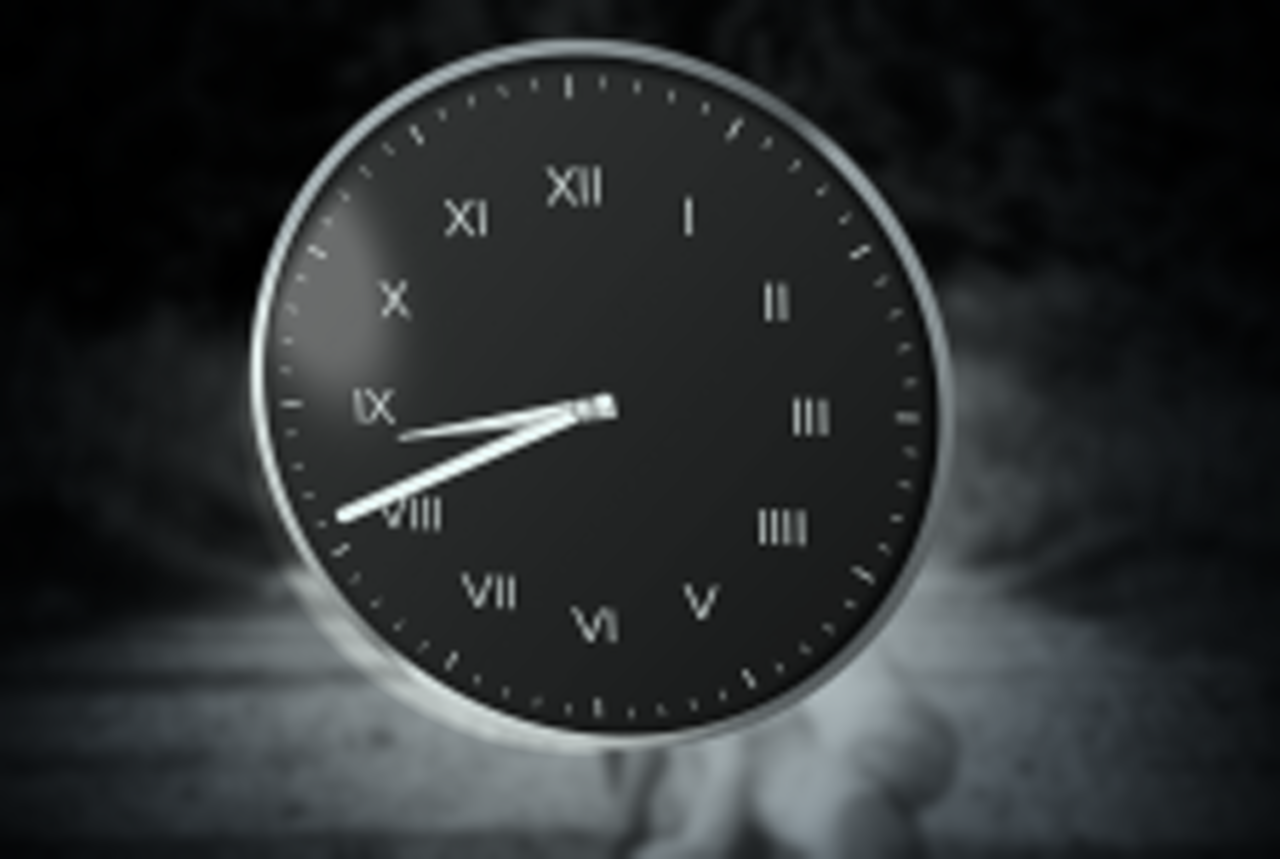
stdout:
h=8 m=41
